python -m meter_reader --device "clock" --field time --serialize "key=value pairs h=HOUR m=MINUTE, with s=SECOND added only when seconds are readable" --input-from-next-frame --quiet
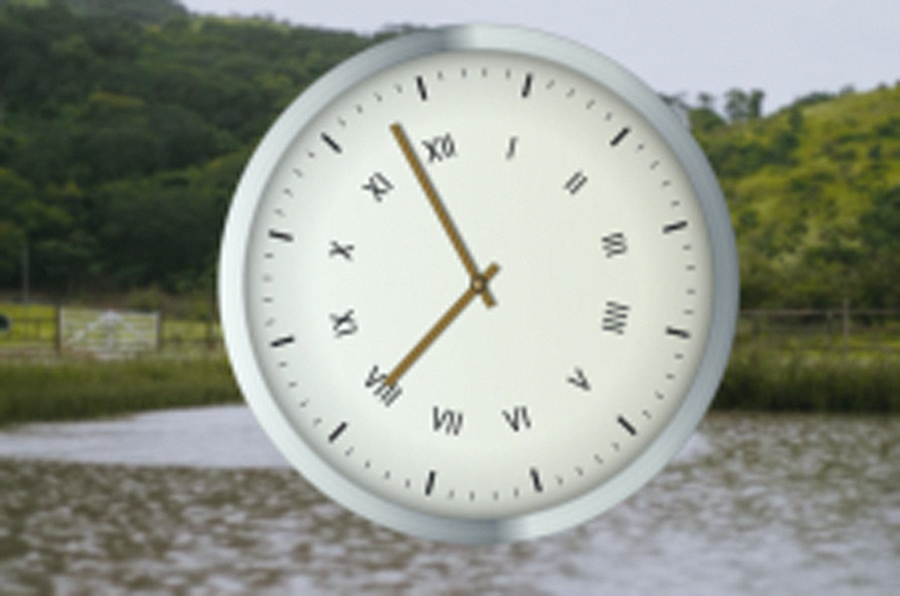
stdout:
h=7 m=58
